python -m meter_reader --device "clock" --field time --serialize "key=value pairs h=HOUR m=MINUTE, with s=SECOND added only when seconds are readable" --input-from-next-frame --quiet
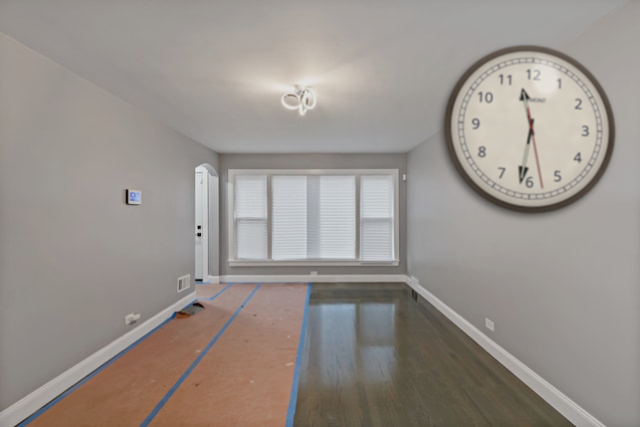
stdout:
h=11 m=31 s=28
